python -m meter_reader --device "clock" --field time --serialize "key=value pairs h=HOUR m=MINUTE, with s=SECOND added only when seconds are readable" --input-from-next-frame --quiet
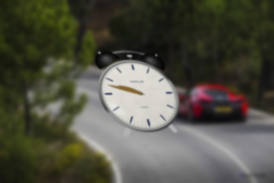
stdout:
h=9 m=48
